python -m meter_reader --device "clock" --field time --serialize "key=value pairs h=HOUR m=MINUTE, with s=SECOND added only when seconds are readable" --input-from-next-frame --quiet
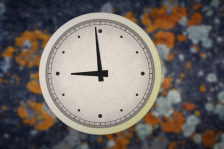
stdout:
h=8 m=59
